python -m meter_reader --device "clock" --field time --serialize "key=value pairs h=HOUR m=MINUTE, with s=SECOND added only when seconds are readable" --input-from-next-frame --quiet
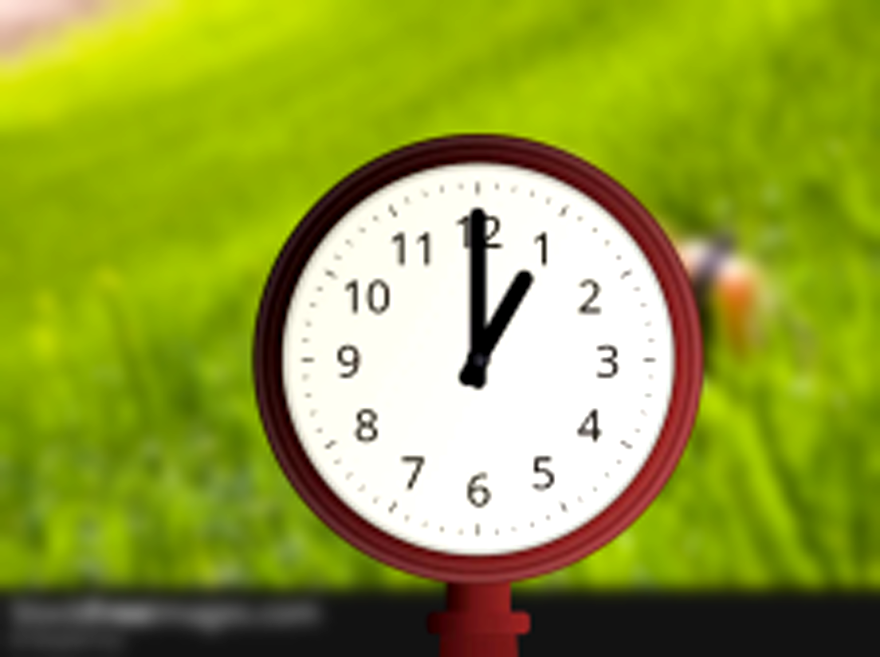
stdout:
h=1 m=0
